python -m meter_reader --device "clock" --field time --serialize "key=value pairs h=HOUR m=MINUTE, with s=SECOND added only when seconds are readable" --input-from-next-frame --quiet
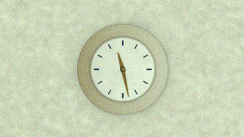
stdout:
h=11 m=28
